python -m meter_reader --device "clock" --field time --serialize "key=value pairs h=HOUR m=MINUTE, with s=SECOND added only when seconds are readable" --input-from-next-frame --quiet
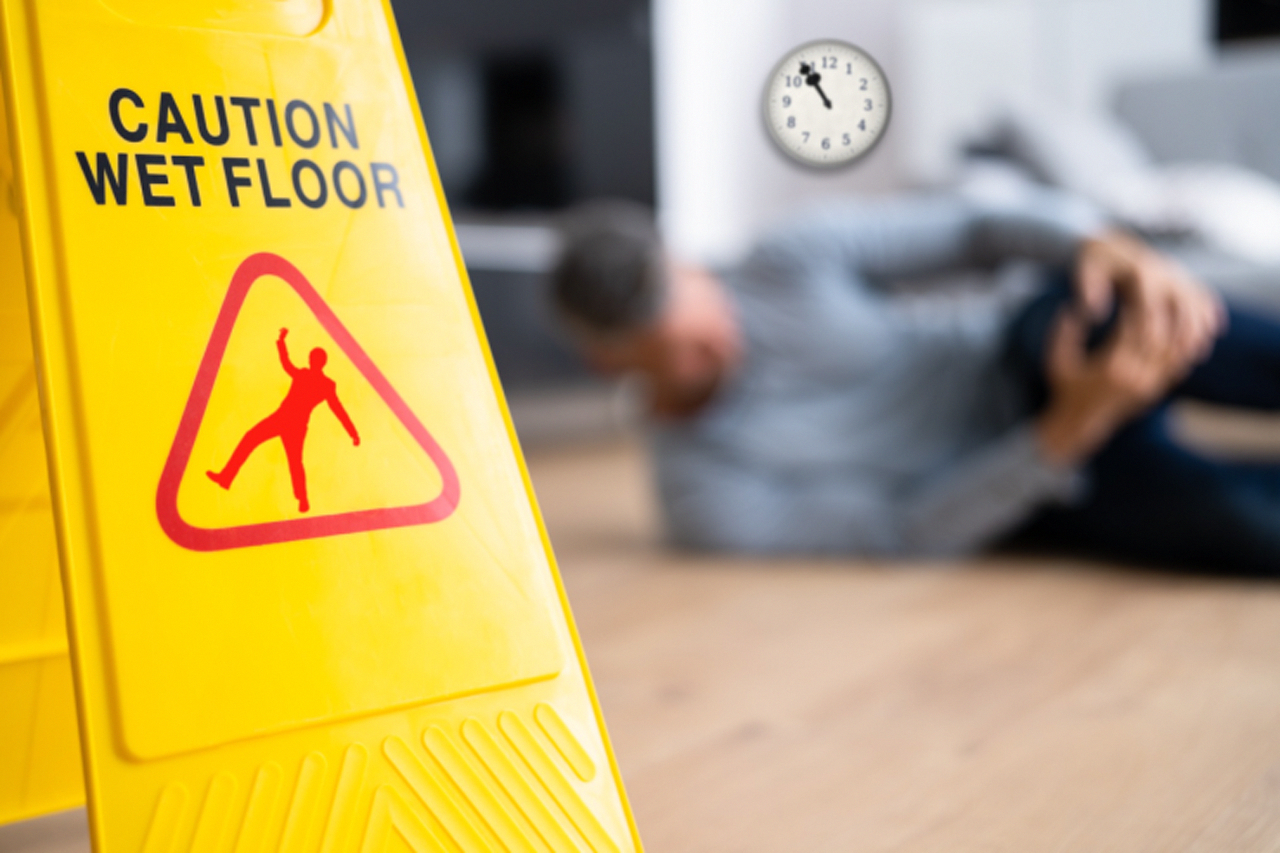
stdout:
h=10 m=54
